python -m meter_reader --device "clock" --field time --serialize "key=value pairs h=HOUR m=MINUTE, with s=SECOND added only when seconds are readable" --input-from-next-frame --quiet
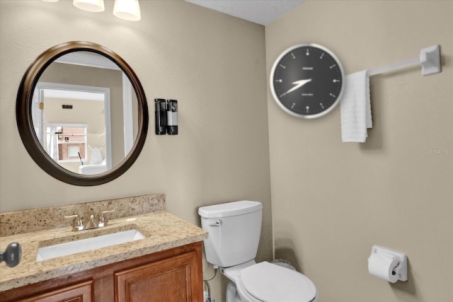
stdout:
h=8 m=40
